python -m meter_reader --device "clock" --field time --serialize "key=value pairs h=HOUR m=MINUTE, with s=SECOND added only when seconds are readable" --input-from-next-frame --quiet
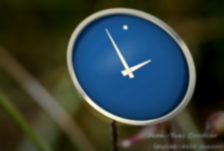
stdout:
h=1 m=56
